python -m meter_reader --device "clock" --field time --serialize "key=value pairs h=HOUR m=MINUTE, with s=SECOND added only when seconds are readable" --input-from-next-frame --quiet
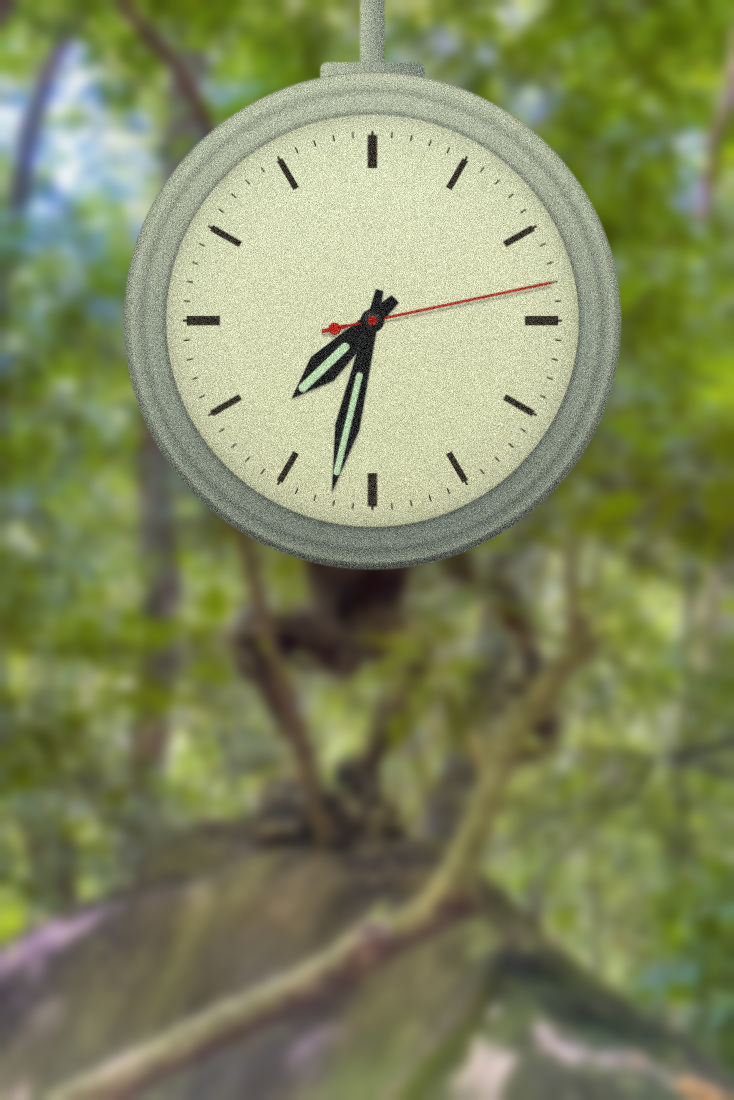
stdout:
h=7 m=32 s=13
